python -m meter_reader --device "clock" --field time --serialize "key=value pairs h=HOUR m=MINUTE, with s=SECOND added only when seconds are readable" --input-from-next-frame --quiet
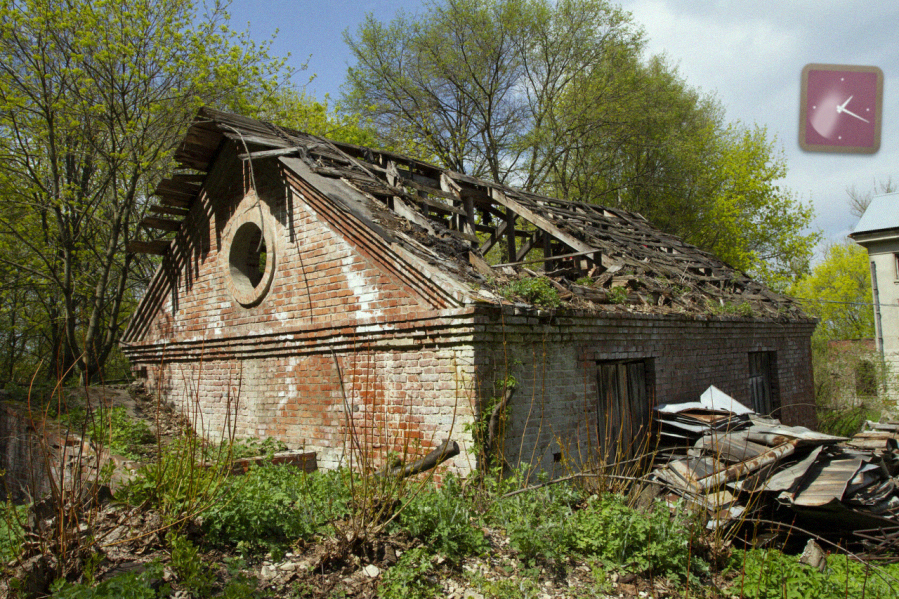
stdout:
h=1 m=19
